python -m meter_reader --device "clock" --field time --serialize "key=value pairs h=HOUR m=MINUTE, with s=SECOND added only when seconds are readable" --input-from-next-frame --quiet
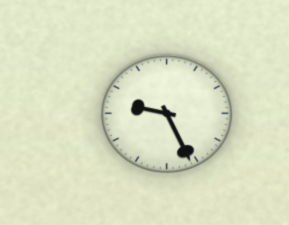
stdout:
h=9 m=26
